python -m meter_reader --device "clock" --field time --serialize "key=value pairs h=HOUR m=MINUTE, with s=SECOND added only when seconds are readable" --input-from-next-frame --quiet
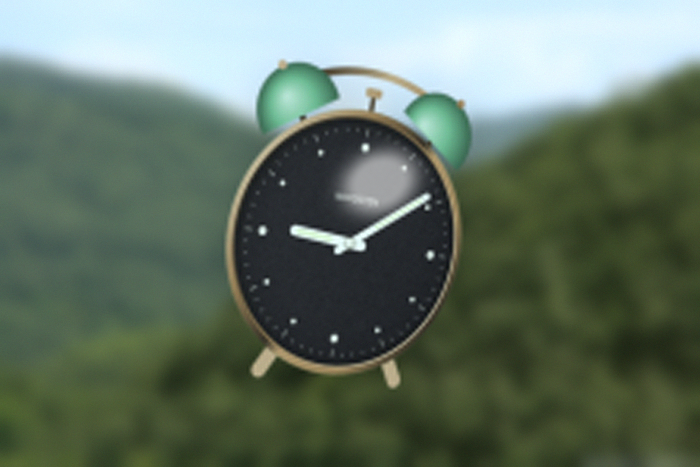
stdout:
h=9 m=9
